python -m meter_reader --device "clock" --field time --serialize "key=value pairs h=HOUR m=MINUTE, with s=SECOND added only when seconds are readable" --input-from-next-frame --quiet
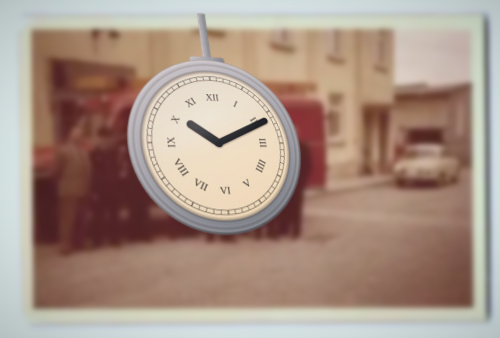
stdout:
h=10 m=11
